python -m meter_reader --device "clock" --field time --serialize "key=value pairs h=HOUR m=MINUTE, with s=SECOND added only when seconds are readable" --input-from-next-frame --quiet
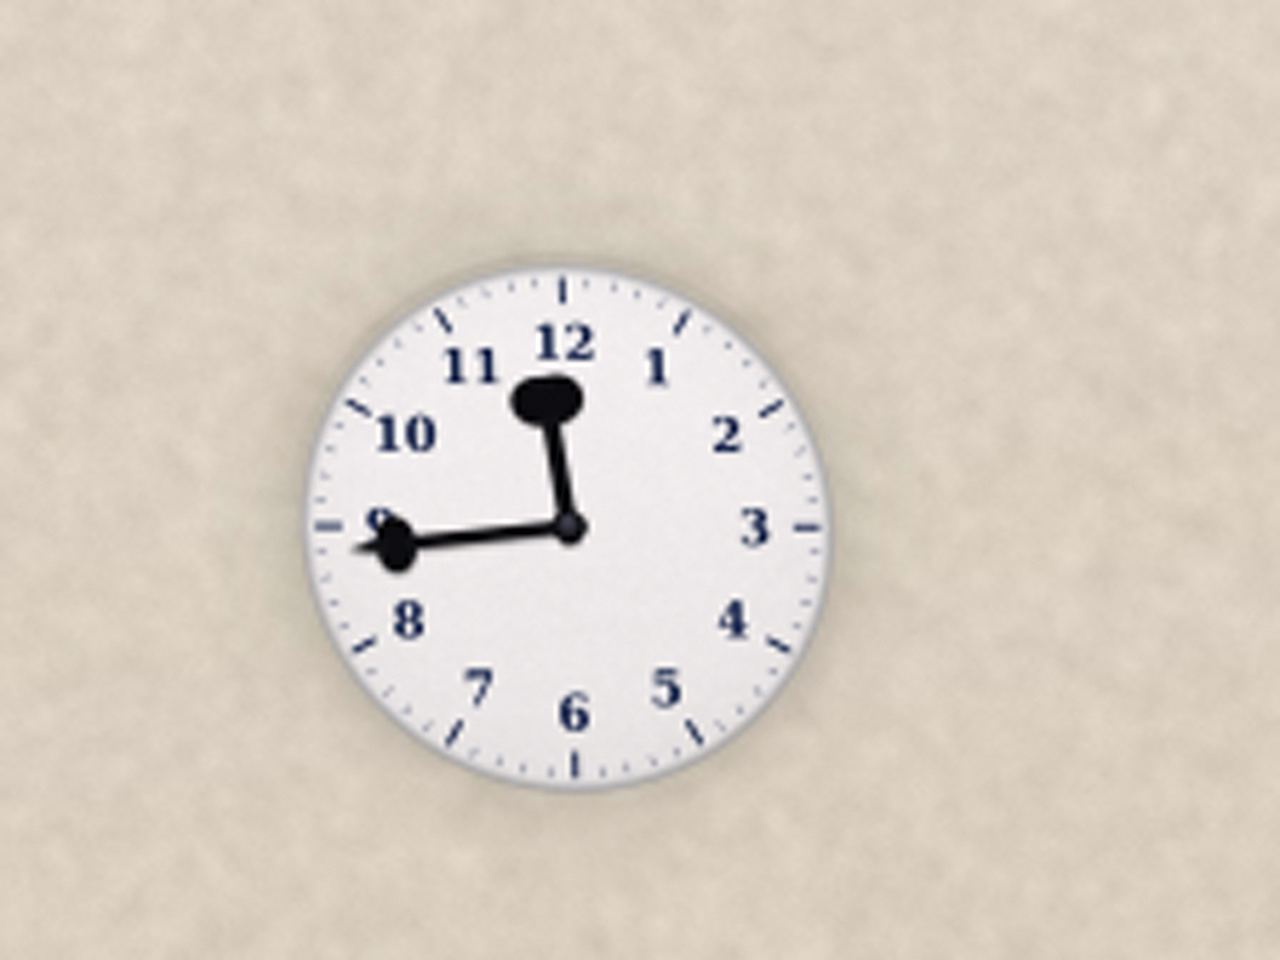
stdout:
h=11 m=44
